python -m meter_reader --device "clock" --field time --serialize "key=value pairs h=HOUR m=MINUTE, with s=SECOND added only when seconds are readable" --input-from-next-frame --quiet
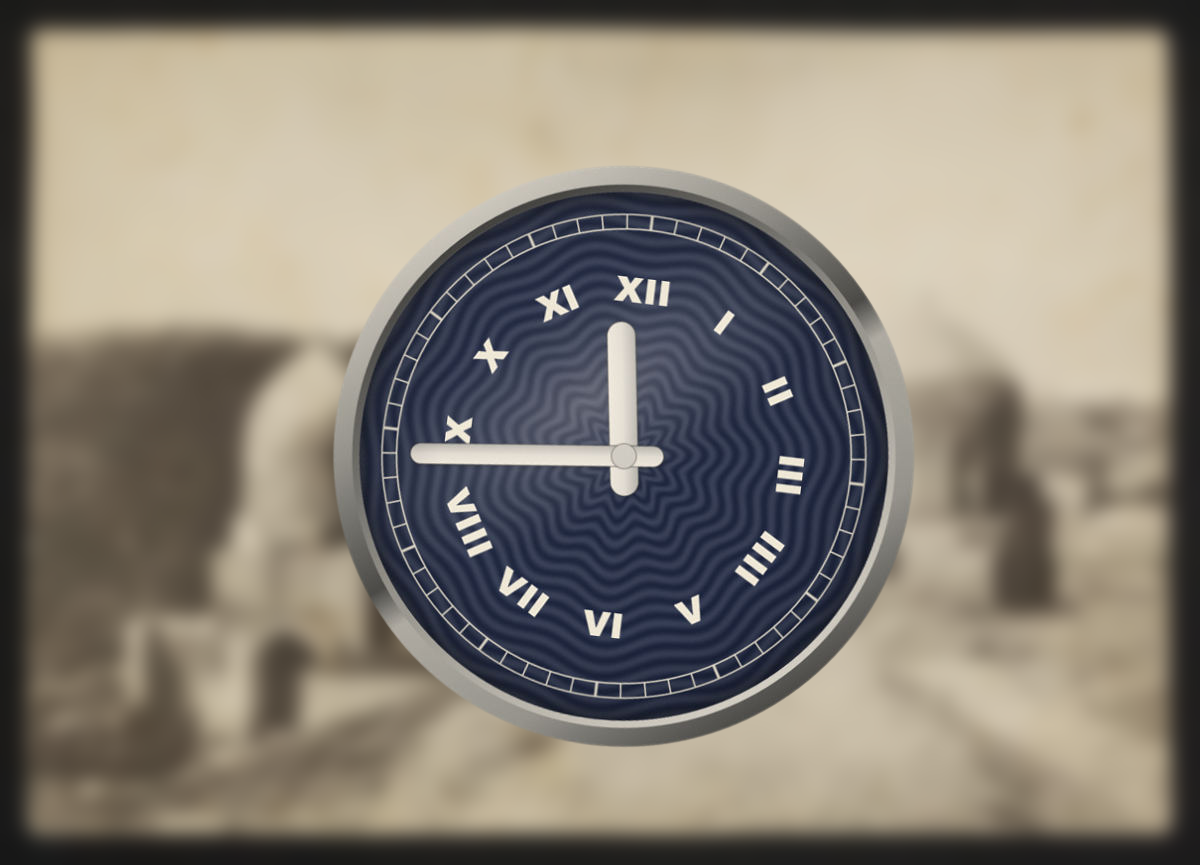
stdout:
h=11 m=44
